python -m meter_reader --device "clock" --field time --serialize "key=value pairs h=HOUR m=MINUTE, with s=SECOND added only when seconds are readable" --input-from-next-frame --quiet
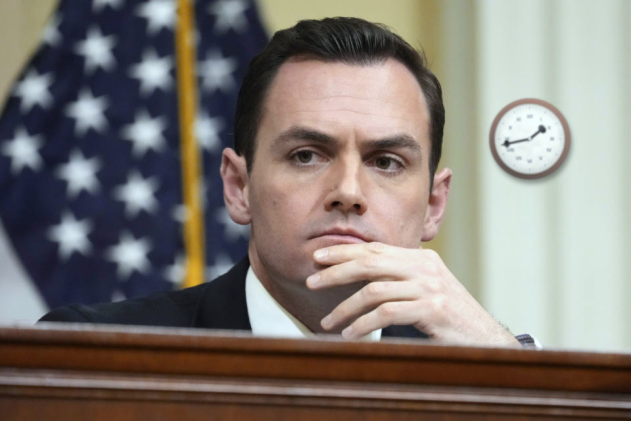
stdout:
h=1 m=43
